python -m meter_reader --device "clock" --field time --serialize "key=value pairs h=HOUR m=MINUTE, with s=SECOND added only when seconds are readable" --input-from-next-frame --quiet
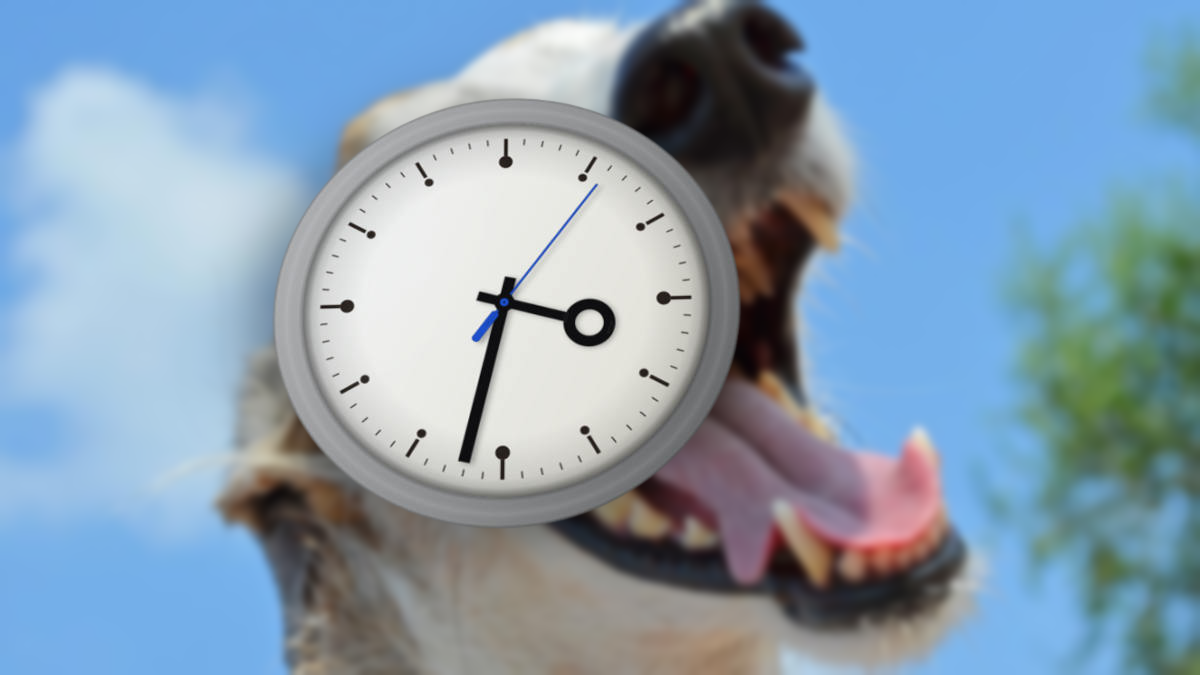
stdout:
h=3 m=32 s=6
